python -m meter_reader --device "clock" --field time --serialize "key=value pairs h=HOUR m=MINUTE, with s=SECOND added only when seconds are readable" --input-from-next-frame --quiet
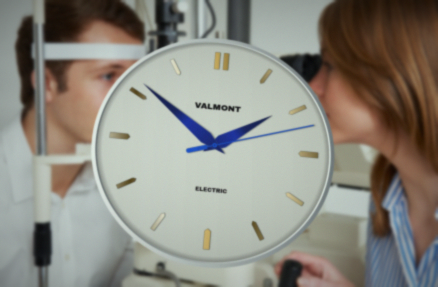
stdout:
h=1 m=51 s=12
